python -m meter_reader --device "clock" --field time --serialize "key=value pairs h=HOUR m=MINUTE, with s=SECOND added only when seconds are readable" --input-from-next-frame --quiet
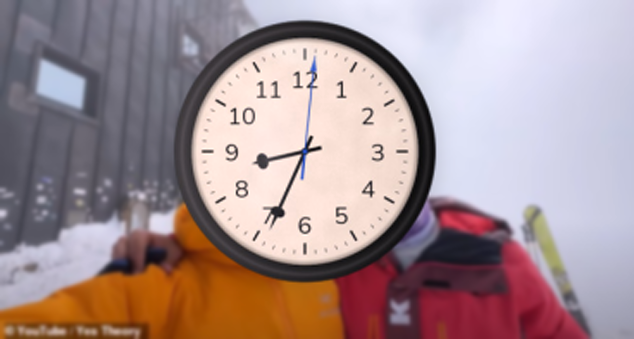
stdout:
h=8 m=34 s=1
